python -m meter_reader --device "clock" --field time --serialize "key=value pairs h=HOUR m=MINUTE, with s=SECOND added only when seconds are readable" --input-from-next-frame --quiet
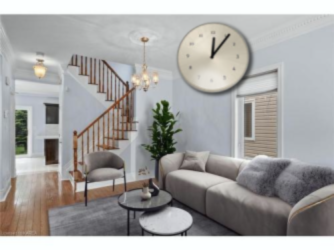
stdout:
h=12 m=6
